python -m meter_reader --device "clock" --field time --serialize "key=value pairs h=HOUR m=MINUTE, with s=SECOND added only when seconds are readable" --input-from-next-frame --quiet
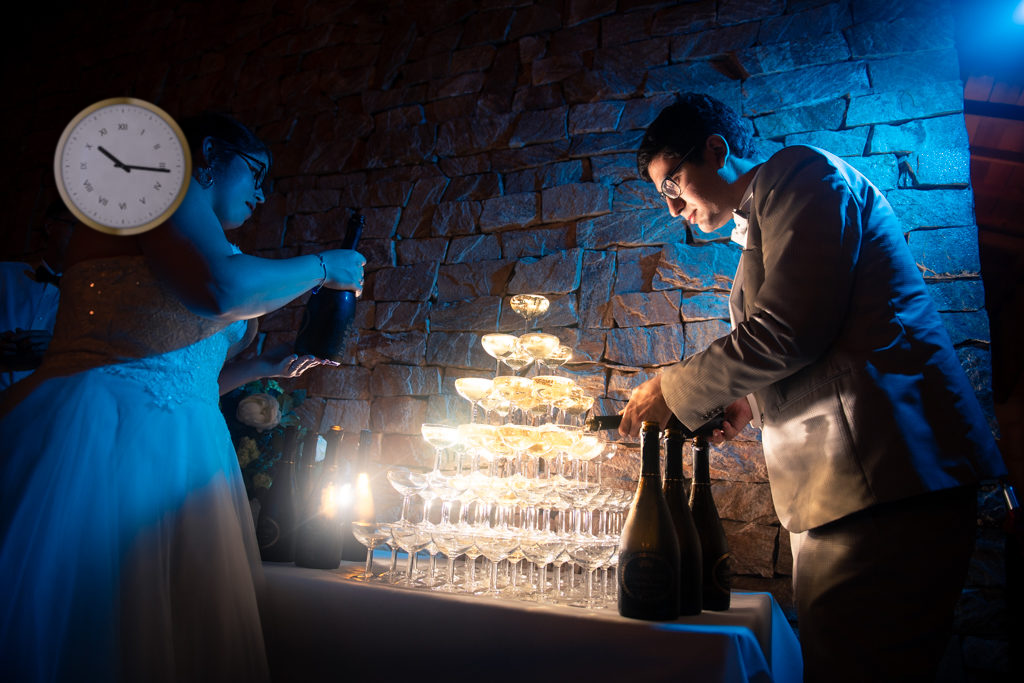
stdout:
h=10 m=16
